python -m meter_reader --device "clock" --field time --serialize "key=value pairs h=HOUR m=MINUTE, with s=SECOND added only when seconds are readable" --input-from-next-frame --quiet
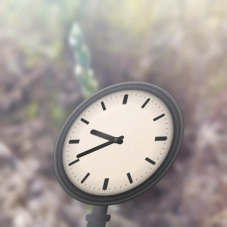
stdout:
h=9 m=41
